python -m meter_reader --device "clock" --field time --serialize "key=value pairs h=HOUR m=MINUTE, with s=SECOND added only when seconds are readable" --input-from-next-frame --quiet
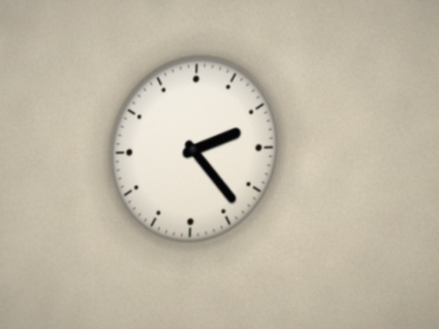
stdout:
h=2 m=23
